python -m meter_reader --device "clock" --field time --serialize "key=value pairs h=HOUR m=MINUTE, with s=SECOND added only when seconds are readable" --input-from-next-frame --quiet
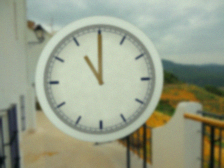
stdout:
h=11 m=0
